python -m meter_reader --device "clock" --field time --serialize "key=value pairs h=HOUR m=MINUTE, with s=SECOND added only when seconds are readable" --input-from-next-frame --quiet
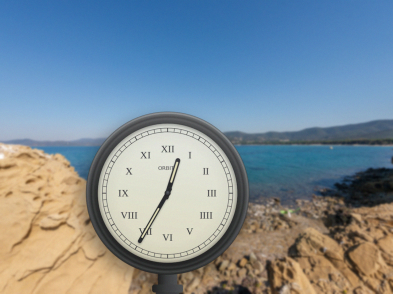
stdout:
h=12 m=35
